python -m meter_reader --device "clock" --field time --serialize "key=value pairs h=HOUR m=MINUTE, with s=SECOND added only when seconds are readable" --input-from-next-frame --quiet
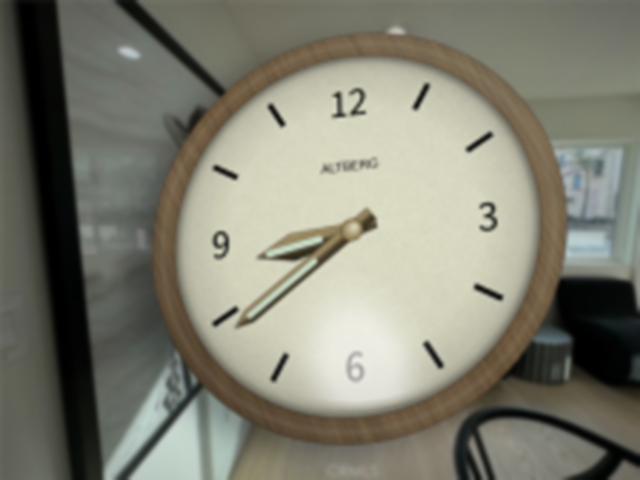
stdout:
h=8 m=39
